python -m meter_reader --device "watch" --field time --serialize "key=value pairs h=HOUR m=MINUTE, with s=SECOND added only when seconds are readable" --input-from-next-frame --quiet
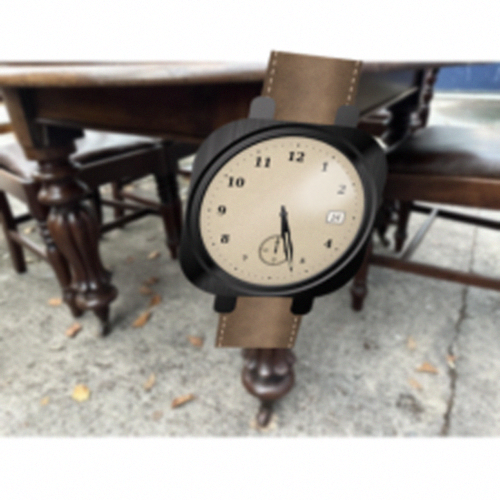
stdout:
h=5 m=27
